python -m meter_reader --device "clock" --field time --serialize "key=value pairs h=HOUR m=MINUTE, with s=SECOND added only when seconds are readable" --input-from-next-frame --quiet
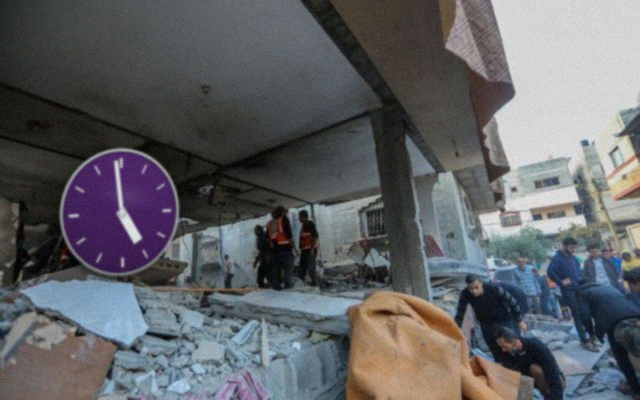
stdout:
h=4 m=59
